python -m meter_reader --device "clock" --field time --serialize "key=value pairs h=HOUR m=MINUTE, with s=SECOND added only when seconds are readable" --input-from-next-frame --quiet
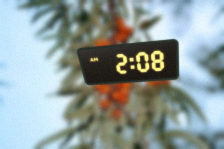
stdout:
h=2 m=8
